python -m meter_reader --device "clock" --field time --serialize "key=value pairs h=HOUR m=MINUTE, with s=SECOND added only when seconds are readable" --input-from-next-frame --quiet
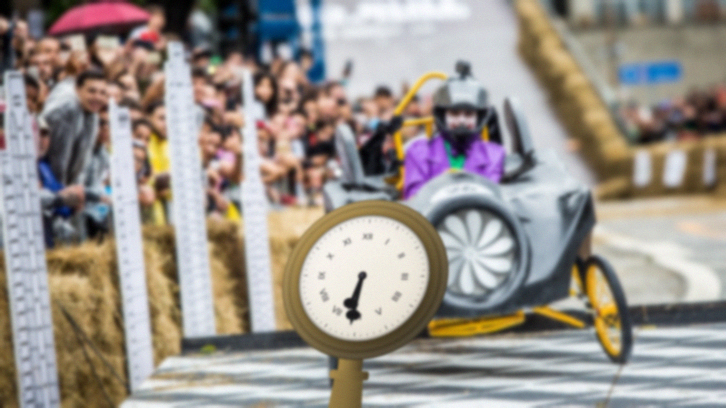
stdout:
h=6 m=31
